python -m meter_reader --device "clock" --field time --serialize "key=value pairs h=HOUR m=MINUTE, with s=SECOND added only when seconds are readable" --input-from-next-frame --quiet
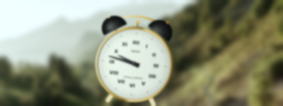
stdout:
h=9 m=47
